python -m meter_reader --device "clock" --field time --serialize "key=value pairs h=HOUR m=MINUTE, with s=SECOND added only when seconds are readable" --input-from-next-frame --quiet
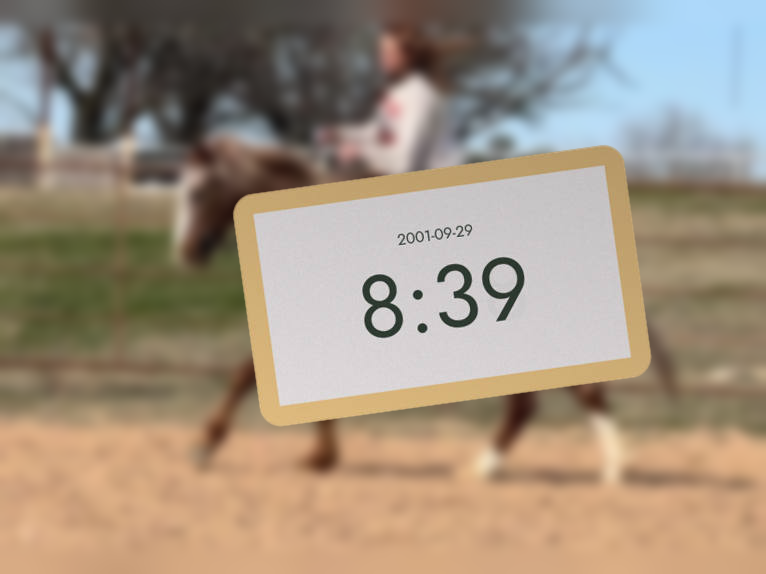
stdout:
h=8 m=39
